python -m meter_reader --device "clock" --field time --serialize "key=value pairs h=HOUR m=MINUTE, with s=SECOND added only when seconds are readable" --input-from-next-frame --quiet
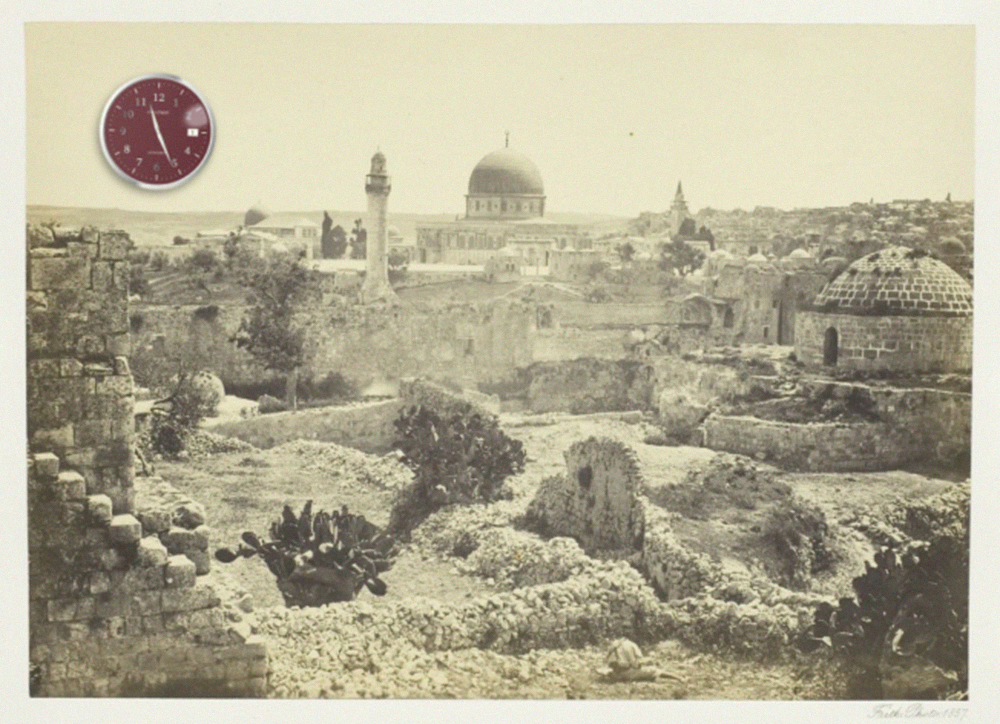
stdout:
h=11 m=26
